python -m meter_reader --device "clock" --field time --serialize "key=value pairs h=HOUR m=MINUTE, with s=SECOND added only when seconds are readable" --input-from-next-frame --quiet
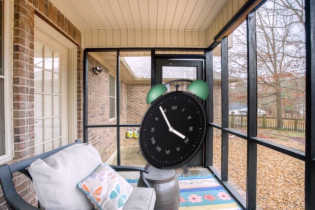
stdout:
h=3 m=54
